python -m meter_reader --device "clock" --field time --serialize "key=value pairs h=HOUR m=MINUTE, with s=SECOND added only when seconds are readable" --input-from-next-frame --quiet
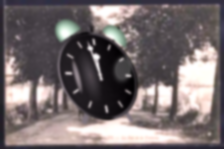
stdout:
h=11 m=58
